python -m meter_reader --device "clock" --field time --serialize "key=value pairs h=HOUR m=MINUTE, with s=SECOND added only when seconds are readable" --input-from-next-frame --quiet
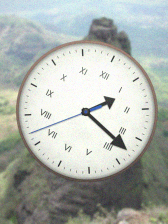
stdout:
h=1 m=17 s=37
